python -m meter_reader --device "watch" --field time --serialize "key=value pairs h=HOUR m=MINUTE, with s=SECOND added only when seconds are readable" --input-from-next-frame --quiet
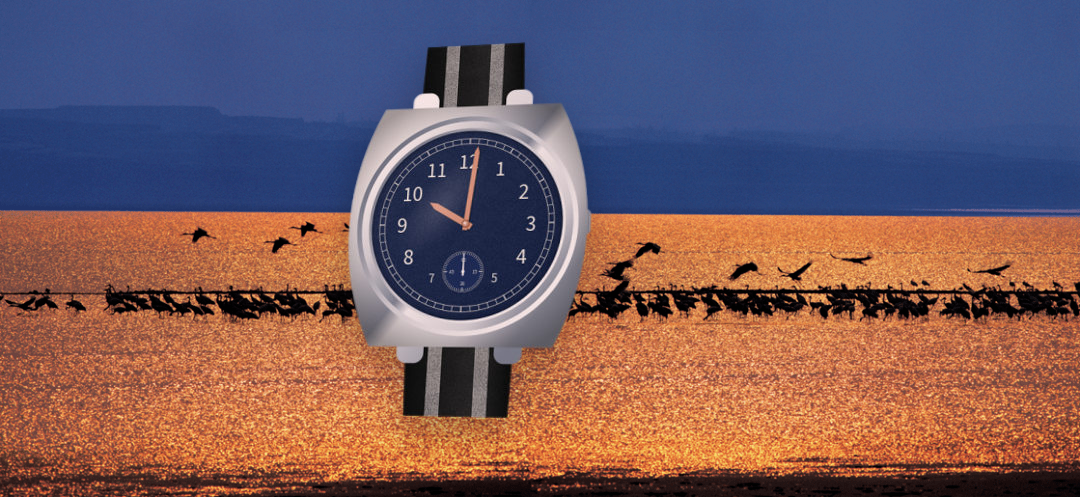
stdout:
h=10 m=1
